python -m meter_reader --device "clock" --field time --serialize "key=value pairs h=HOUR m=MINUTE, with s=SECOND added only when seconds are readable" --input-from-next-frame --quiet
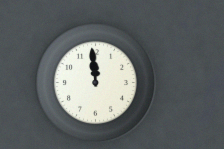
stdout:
h=11 m=59
